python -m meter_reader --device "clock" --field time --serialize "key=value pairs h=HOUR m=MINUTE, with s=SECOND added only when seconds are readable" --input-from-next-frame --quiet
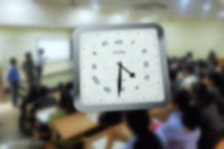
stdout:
h=4 m=31
